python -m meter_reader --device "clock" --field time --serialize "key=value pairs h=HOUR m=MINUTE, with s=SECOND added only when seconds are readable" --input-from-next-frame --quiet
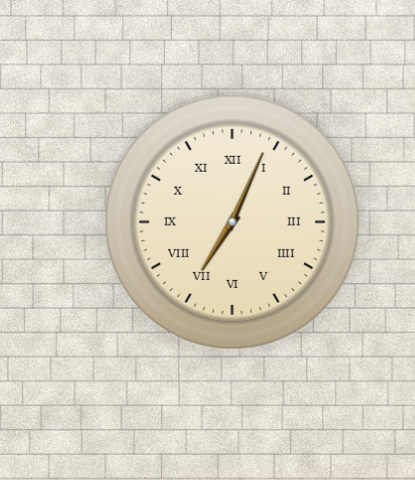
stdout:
h=7 m=4
